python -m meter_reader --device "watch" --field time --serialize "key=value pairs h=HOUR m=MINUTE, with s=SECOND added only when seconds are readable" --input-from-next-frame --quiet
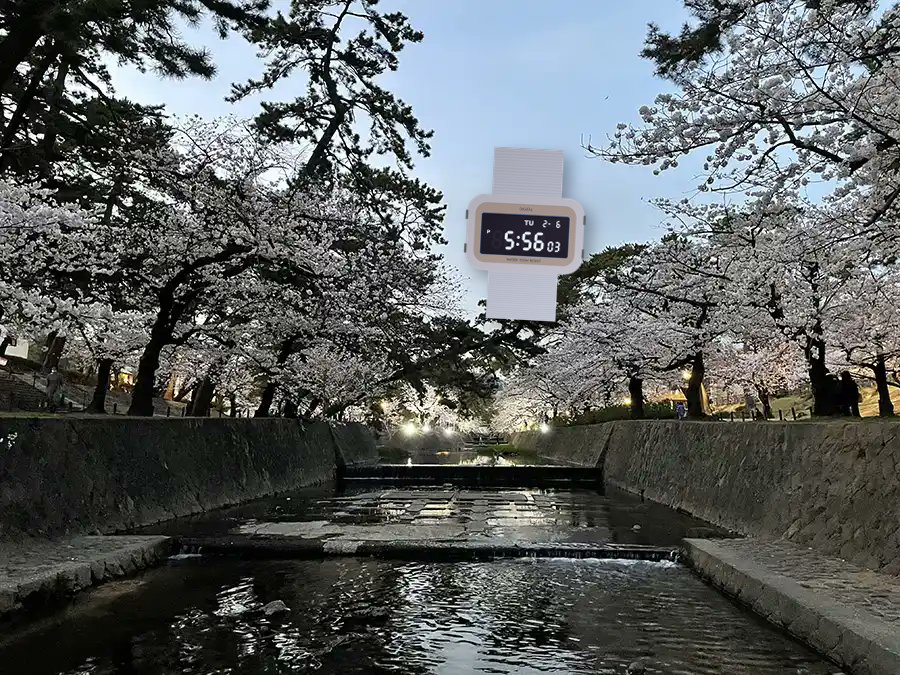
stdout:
h=5 m=56 s=3
